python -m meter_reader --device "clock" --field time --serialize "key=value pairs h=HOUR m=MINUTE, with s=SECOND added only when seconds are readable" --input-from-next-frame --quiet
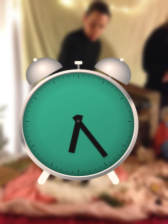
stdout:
h=6 m=24
